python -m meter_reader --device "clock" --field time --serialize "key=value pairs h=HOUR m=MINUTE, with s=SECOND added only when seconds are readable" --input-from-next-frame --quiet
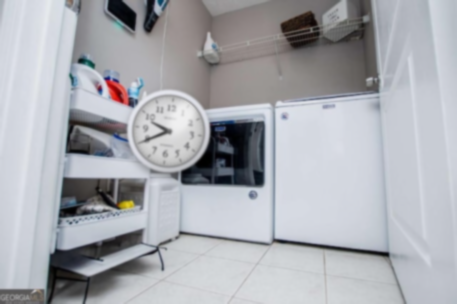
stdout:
h=9 m=40
